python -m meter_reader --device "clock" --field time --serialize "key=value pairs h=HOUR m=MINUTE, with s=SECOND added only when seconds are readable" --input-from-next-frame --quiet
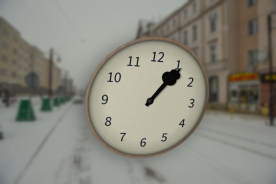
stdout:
h=1 m=6
